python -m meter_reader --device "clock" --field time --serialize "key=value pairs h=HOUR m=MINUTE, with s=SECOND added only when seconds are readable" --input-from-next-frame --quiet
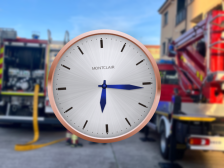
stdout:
h=6 m=16
